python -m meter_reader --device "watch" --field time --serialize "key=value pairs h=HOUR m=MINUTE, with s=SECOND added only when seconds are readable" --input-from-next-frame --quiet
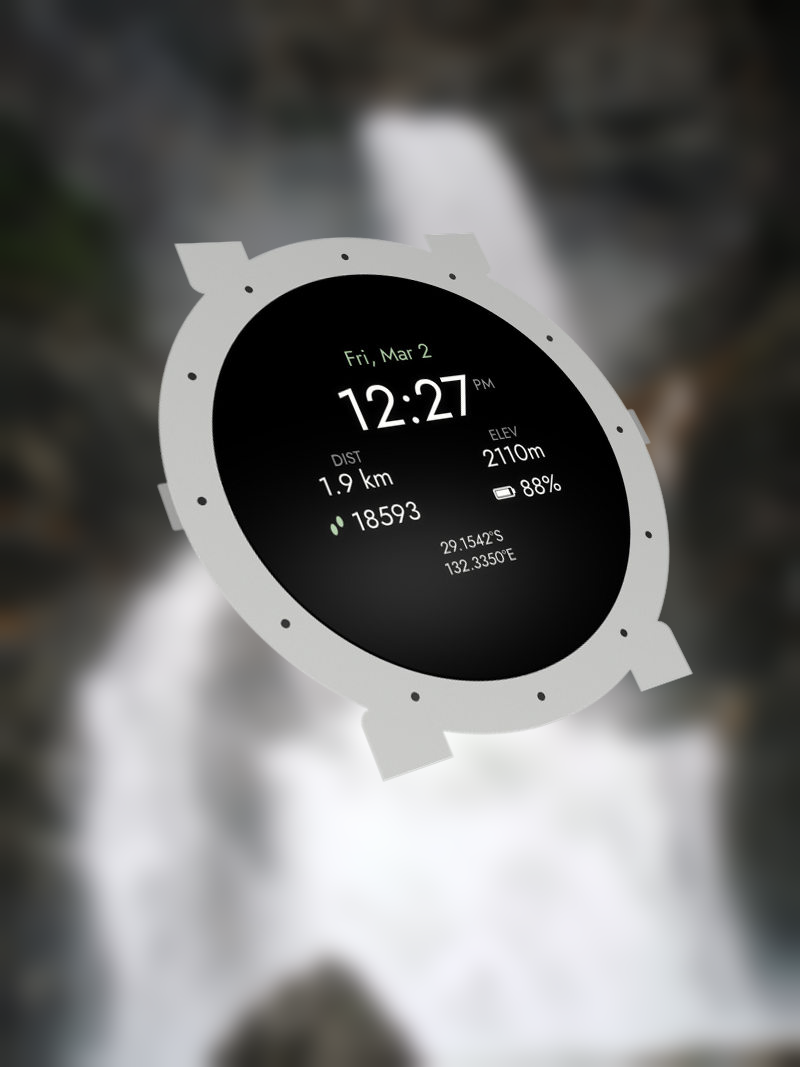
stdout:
h=12 m=27
